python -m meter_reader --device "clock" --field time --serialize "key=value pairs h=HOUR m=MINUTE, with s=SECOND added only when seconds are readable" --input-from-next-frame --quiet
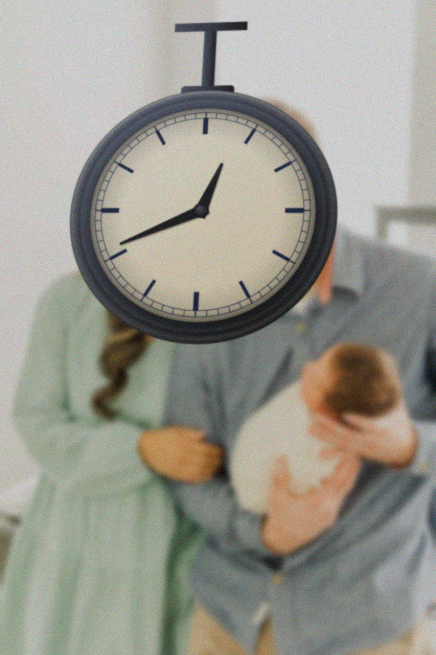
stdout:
h=12 m=41
